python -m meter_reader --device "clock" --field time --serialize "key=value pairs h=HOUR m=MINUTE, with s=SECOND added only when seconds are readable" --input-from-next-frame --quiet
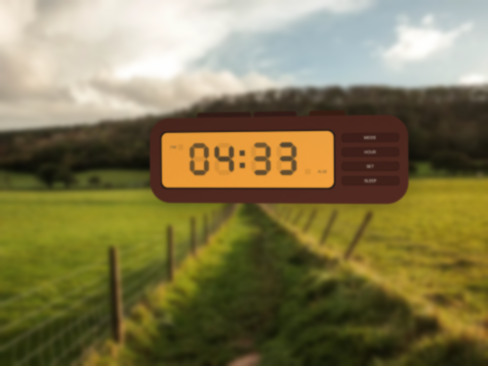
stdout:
h=4 m=33
